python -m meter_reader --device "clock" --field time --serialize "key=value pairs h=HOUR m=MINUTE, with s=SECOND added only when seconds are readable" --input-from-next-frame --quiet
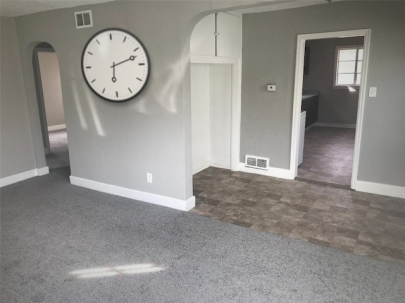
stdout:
h=6 m=12
